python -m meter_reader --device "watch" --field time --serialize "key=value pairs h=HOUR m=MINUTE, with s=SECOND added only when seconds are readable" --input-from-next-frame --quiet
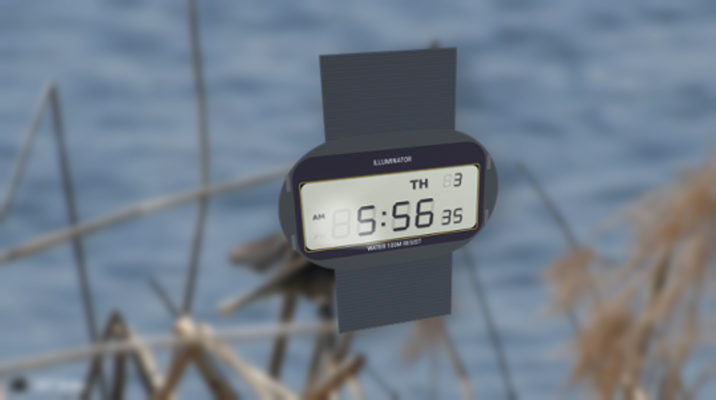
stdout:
h=5 m=56 s=35
